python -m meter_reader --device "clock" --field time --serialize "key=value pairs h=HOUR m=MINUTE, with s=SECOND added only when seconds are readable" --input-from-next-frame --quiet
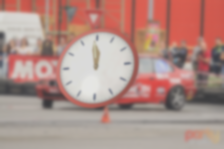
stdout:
h=11 m=59
